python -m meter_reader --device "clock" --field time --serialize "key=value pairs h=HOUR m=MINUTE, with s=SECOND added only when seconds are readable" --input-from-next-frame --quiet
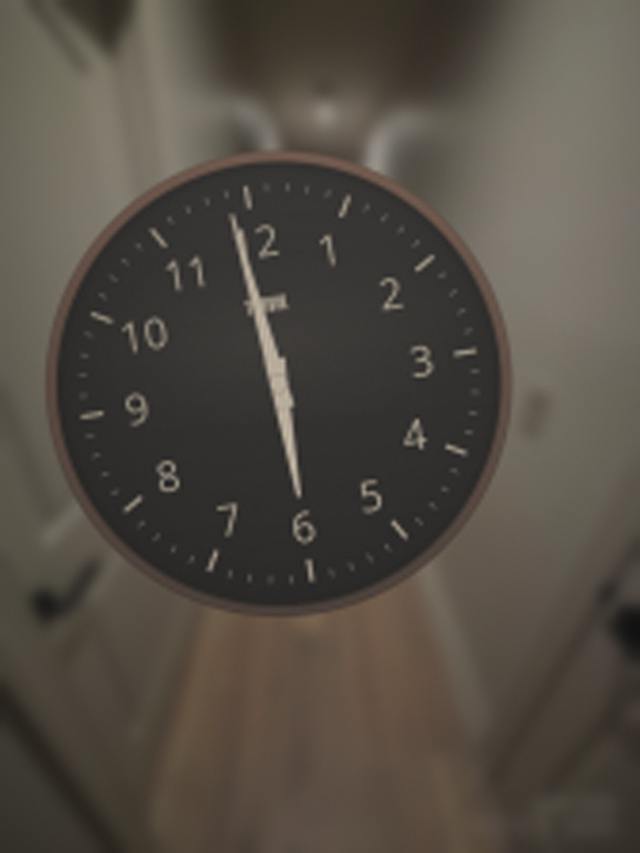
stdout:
h=5 m=59
